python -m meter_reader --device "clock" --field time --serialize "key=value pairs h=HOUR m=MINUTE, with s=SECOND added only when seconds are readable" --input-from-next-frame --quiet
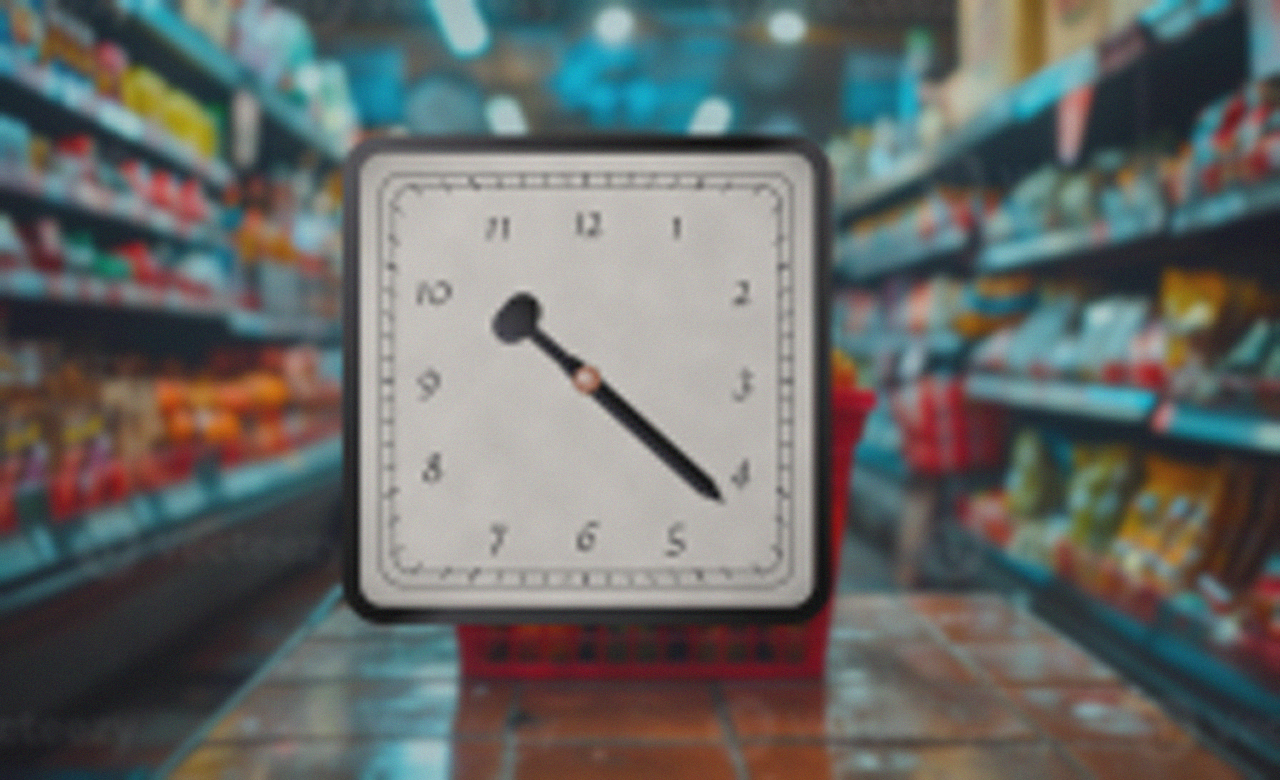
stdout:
h=10 m=22
